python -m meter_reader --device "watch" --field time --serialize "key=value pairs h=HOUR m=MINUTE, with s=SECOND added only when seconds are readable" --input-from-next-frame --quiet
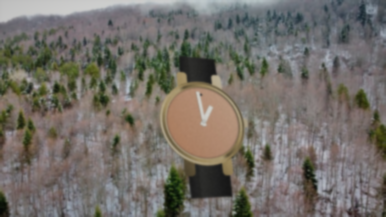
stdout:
h=12 m=59
